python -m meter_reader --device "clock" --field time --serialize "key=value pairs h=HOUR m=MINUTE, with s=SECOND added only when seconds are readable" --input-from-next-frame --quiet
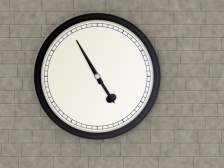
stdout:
h=4 m=55
